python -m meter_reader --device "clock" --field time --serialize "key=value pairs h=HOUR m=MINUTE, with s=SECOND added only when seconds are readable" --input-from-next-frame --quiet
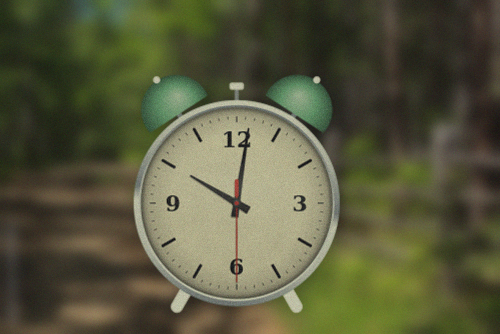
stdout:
h=10 m=1 s=30
